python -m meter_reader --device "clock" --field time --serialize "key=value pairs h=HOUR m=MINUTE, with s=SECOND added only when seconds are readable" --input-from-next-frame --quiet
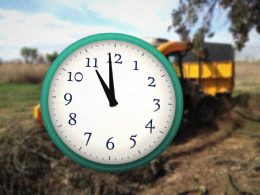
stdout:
h=10 m=59
